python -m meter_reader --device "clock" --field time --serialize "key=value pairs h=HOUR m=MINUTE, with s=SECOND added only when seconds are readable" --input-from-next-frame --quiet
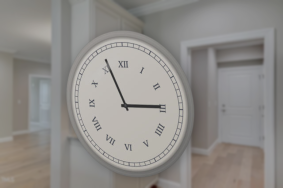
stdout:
h=2 m=56
